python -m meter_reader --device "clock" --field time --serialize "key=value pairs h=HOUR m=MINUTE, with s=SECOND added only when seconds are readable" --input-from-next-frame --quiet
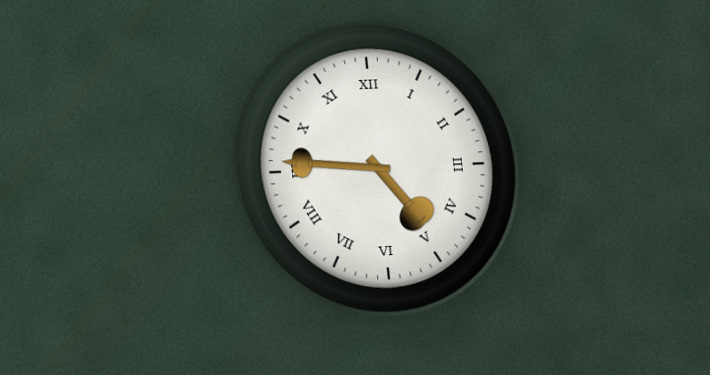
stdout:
h=4 m=46
